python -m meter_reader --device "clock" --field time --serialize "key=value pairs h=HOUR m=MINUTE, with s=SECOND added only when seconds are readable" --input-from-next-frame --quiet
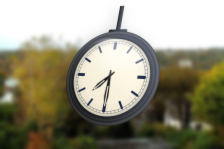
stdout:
h=7 m=30
